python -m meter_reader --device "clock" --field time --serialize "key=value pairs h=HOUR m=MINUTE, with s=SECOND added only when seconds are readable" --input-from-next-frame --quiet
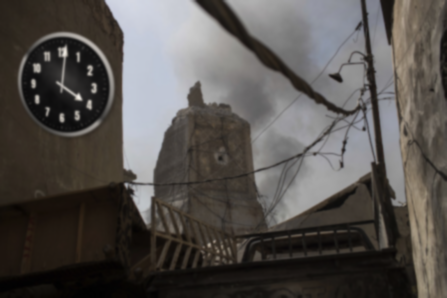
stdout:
h=4 m=1
